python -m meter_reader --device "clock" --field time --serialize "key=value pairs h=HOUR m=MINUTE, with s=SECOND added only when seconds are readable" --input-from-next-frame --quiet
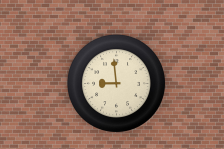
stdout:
h=8 m=59
